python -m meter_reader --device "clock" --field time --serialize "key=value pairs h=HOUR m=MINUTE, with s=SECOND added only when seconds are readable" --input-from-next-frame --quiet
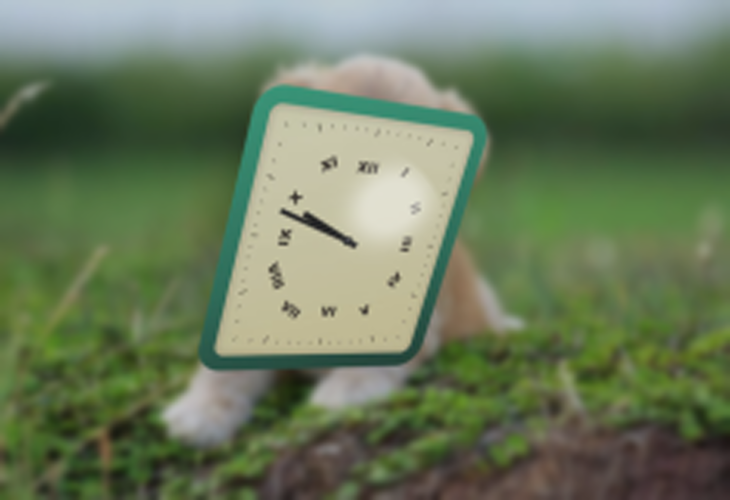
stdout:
h=9 m=48
